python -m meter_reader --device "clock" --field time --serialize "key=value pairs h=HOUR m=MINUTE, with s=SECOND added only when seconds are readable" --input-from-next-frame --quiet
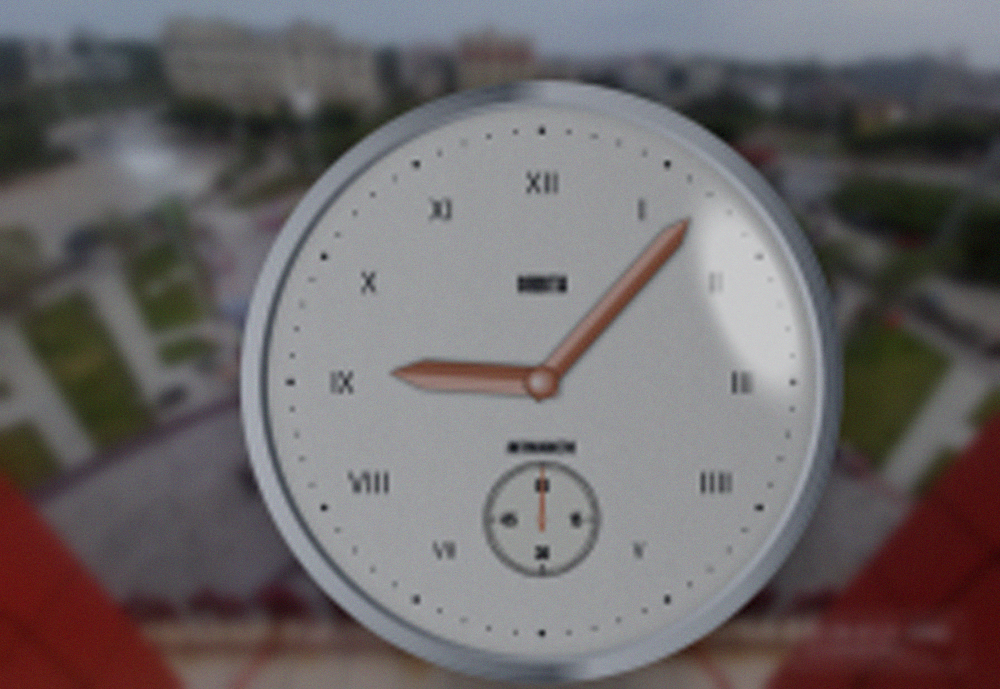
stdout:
h=9 m=7
